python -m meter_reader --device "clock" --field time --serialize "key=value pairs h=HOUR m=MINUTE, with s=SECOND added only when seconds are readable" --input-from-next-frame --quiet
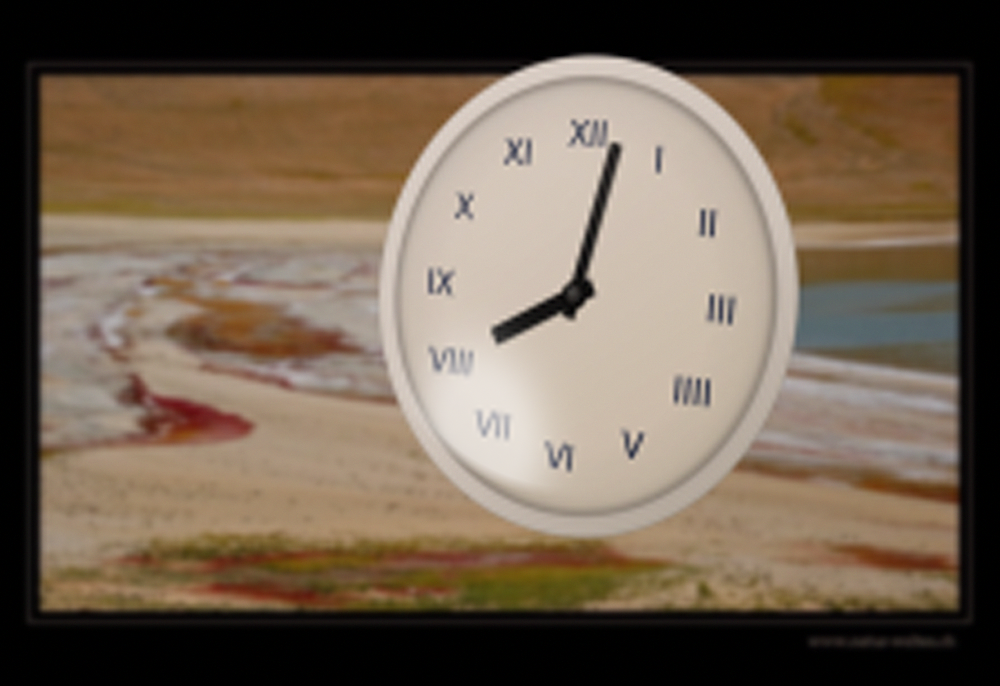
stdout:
h=8 m=2
